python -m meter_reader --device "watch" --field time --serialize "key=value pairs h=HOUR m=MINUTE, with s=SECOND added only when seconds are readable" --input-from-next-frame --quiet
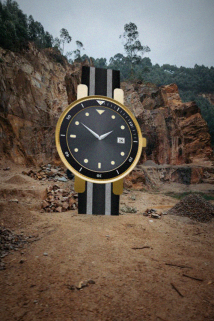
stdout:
h=1 m=51
